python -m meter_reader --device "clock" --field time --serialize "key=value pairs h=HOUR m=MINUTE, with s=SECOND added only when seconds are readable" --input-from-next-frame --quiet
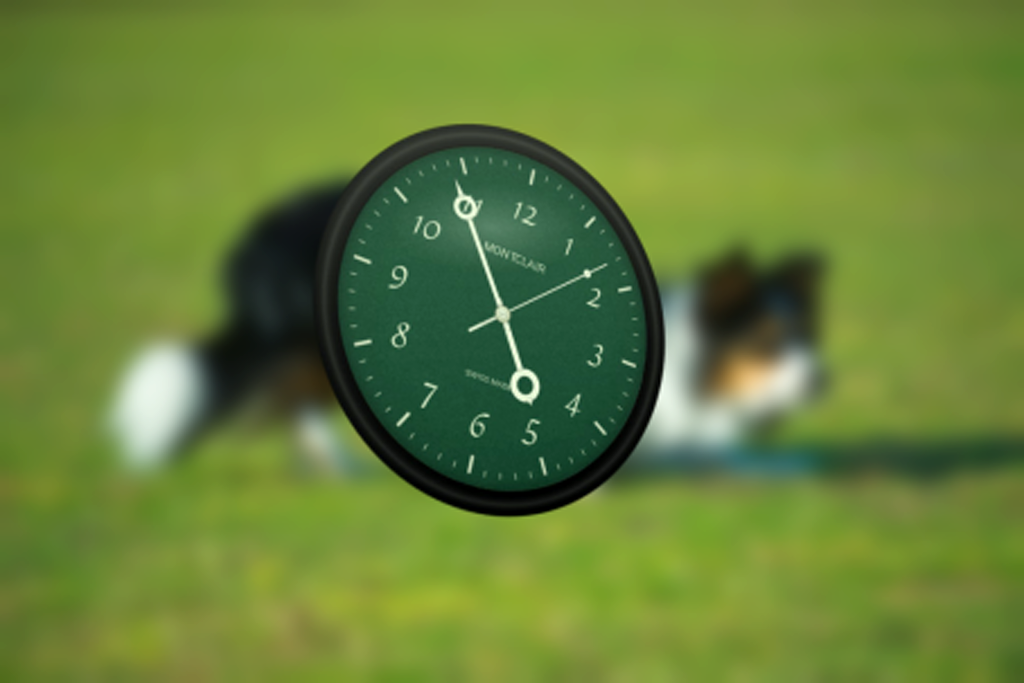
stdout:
h=4 m=54 s=8
